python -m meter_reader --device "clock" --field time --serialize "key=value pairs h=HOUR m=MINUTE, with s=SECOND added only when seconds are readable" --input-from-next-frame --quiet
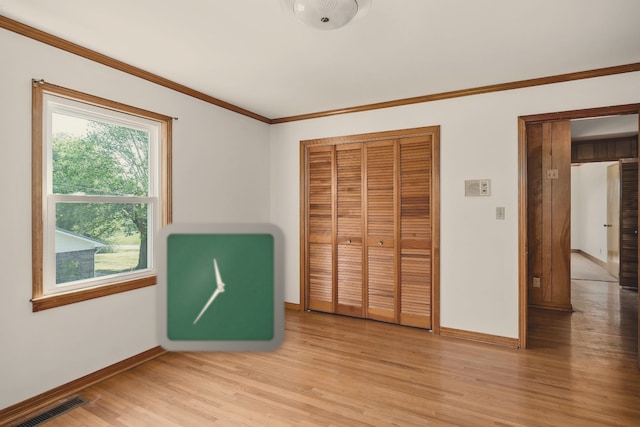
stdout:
h=11 m=36
